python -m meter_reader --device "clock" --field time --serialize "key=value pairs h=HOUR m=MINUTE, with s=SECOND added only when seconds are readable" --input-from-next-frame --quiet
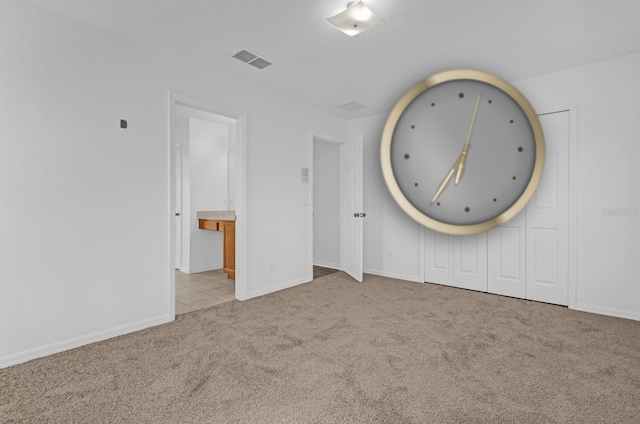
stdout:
h=6 m=36 s=3
